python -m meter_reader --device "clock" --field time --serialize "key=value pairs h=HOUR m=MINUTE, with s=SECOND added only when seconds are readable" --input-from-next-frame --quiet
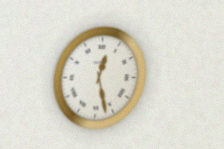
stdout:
h=12 m=27
